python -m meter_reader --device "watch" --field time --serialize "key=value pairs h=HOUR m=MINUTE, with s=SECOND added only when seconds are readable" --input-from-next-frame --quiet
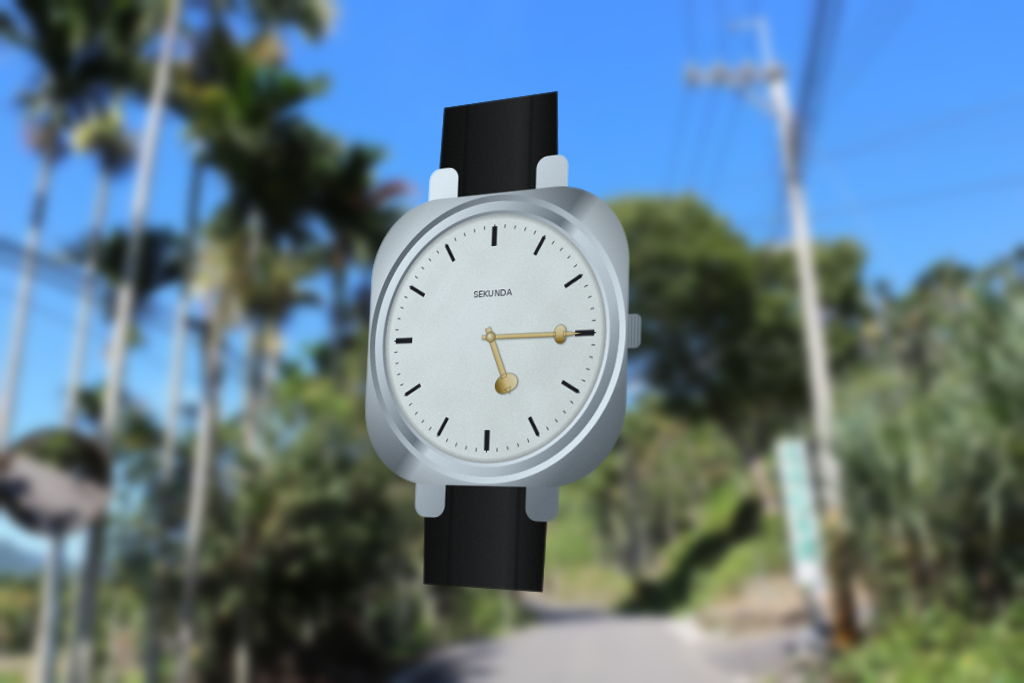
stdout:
h=5 m=15
